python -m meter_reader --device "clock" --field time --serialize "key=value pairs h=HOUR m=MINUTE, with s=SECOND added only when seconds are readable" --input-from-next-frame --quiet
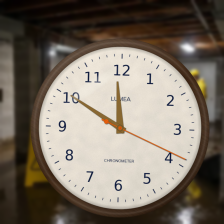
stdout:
h=11 m=50 s=19
